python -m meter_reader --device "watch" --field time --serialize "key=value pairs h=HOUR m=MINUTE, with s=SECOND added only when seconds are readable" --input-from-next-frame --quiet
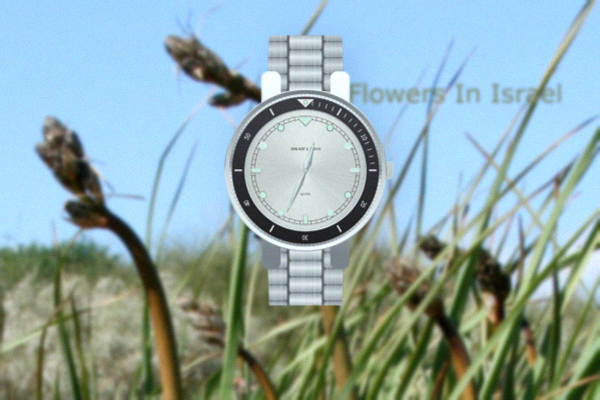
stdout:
h=12 m=34
